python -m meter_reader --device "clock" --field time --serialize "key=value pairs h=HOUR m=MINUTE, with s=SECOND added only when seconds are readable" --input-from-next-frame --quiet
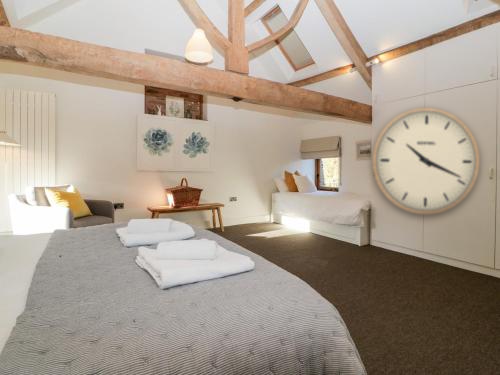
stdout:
h=10 m=19
